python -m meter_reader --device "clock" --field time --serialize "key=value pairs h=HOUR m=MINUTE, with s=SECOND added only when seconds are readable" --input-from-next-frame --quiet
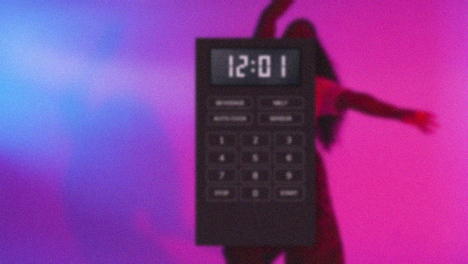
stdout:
h=12 m=1
